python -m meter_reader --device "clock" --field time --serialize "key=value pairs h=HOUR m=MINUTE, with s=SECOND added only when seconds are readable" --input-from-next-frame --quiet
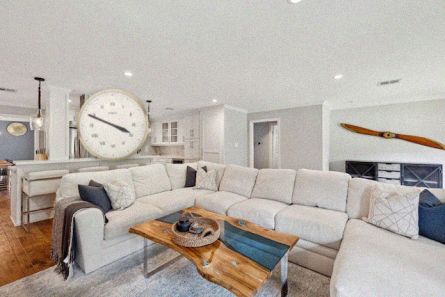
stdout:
h=3 m=49
